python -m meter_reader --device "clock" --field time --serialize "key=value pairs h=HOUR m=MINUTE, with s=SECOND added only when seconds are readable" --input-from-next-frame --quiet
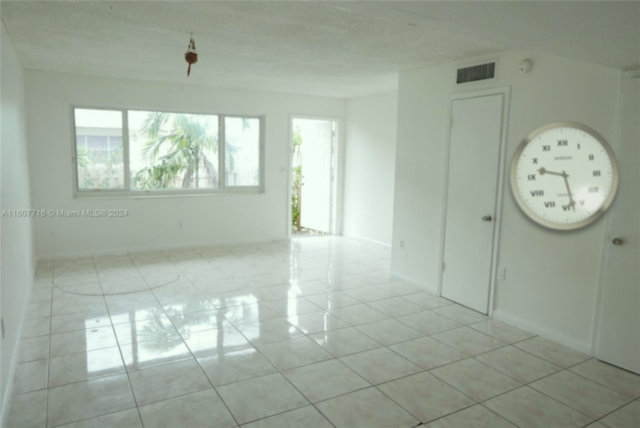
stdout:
h=9 m=28
